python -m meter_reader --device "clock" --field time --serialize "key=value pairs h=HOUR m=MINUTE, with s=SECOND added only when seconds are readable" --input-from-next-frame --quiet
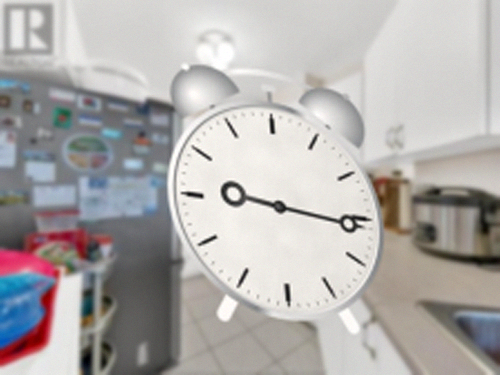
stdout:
h=9 m=16
